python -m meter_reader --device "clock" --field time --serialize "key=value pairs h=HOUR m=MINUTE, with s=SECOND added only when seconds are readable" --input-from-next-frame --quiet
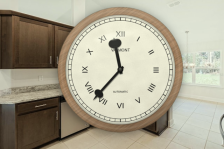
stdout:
h=11 m=37
